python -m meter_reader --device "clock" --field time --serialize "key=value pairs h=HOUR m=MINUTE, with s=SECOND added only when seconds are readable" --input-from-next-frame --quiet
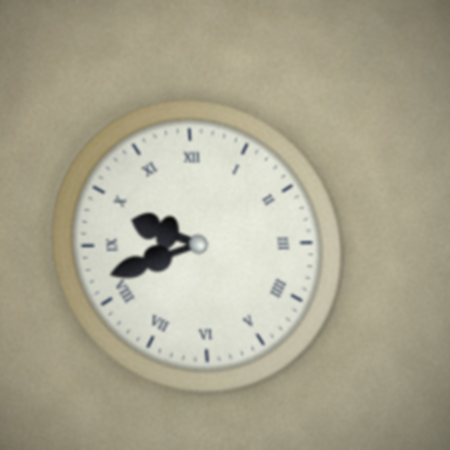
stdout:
h=9 m=42
